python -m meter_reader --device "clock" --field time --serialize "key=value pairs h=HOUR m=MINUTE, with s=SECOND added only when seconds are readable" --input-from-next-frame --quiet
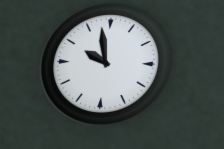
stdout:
h=9 m=58
